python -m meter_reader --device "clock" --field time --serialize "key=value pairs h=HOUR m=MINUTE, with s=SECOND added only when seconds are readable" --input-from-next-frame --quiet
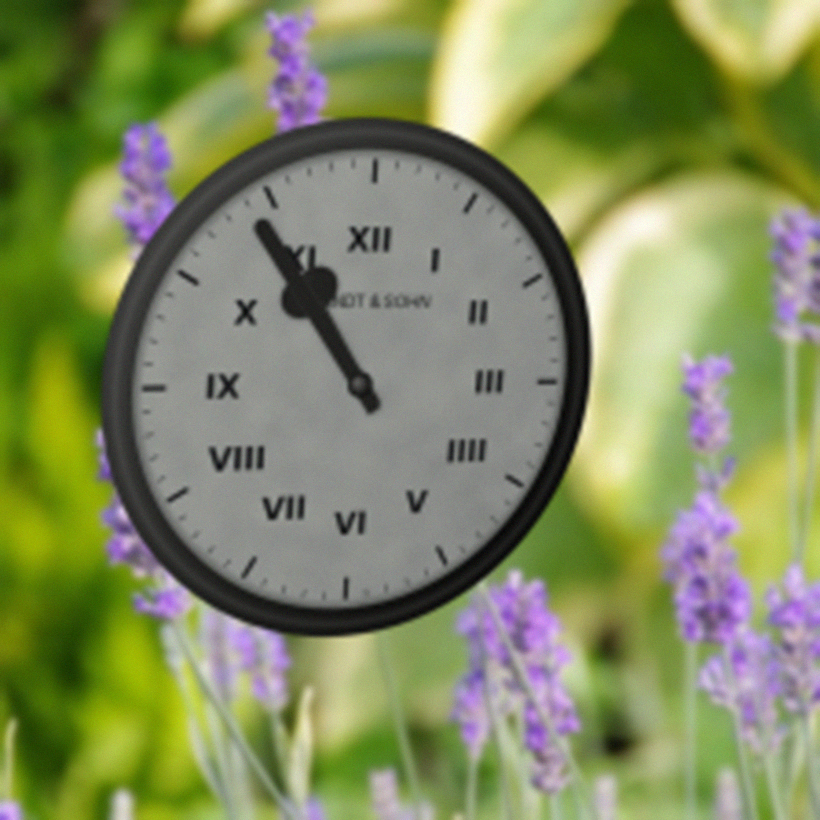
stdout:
h=10 m=54
